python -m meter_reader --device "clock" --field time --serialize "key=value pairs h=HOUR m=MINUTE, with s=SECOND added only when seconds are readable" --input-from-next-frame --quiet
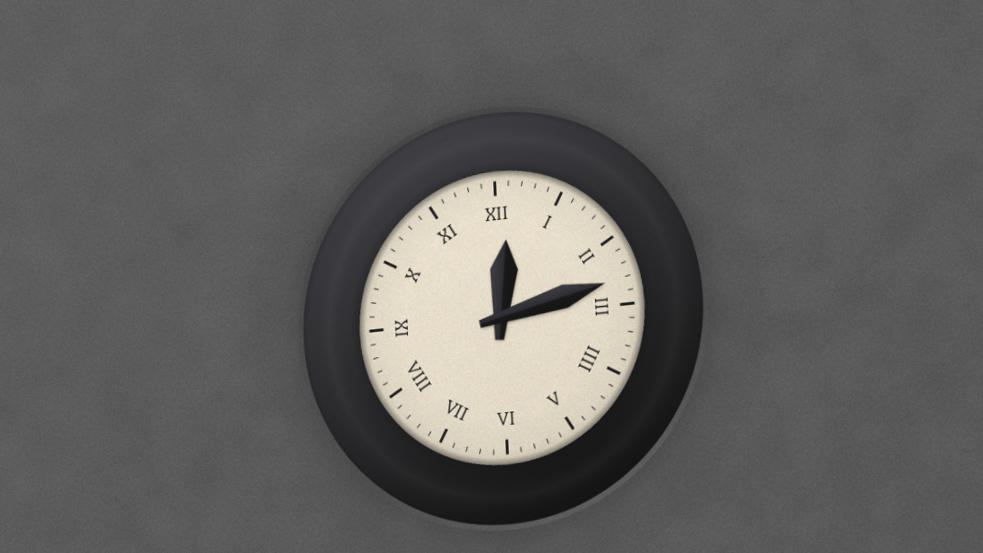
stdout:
h=12 m=13
